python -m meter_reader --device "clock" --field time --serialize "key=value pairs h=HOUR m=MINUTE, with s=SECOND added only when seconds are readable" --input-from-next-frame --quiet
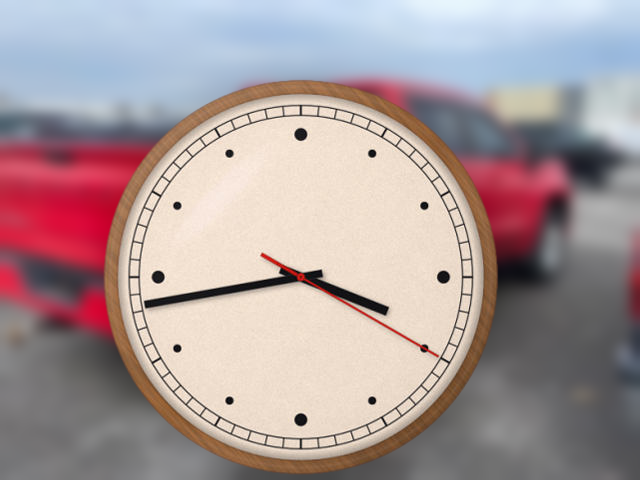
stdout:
h=3 m=43 s=20
